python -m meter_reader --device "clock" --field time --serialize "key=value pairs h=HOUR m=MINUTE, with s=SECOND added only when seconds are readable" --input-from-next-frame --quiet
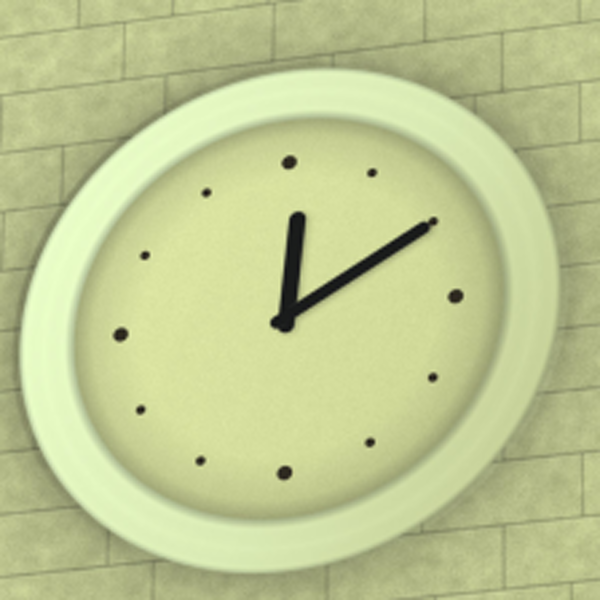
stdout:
h=12 m=10
